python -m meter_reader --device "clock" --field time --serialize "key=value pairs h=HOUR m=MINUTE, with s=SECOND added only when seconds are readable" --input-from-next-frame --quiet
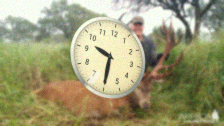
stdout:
h=9 m=30
